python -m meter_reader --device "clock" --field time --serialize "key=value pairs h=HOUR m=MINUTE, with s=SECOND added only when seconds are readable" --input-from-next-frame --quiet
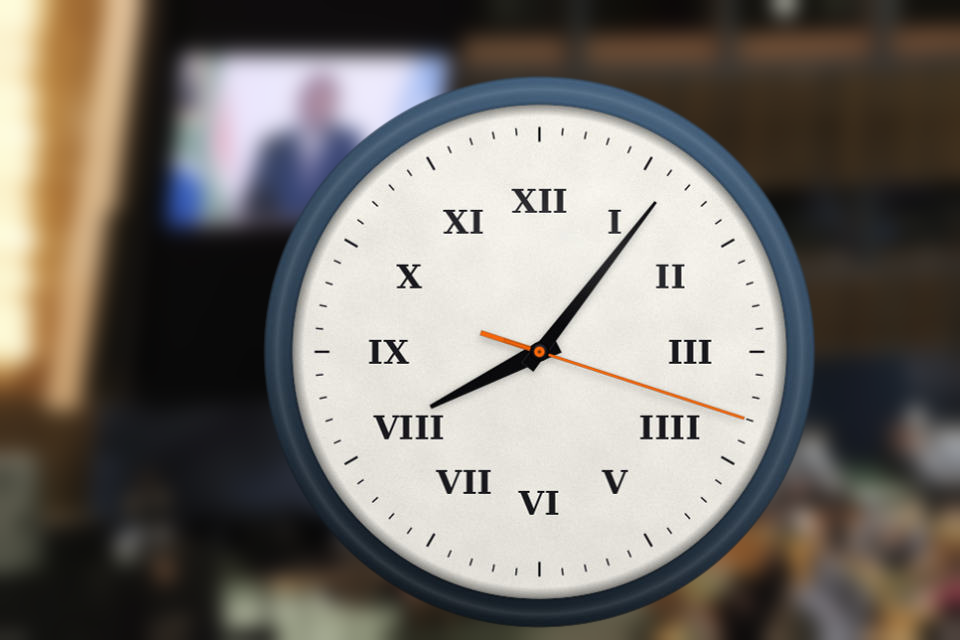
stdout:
h=8 m=6 s=18
